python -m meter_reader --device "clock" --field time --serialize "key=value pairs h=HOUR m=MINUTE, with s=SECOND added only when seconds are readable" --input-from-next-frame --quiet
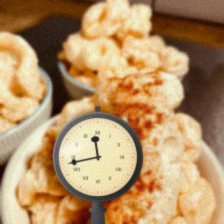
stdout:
h=11 m=43
